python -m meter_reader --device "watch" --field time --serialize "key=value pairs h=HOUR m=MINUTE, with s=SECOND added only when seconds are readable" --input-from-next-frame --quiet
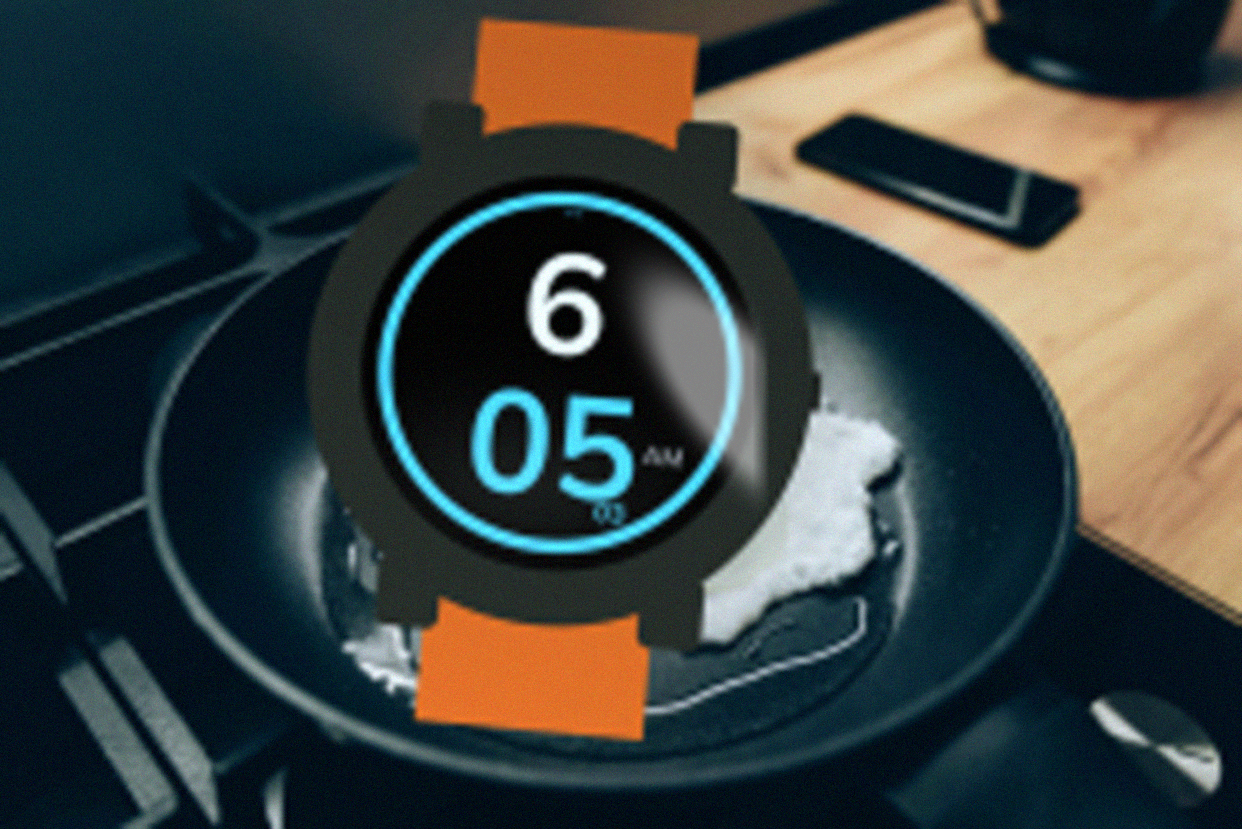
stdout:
h=6 m=5
